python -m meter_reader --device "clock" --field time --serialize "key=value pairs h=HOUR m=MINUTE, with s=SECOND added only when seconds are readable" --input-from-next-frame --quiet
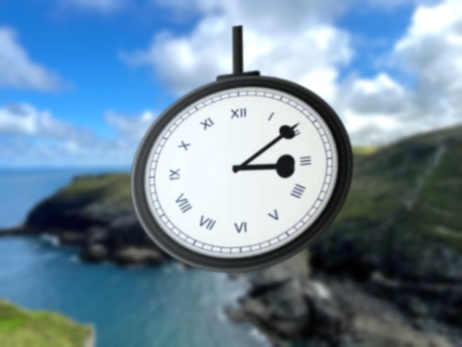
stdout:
h=3 m=9
